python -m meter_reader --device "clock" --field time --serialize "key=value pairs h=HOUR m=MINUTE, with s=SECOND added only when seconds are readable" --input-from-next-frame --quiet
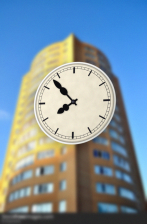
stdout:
h=7 m=53
